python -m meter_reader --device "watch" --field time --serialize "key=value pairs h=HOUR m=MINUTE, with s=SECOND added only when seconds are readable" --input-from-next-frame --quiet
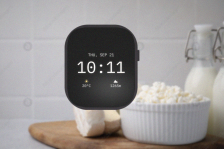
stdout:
h=10 m=11
